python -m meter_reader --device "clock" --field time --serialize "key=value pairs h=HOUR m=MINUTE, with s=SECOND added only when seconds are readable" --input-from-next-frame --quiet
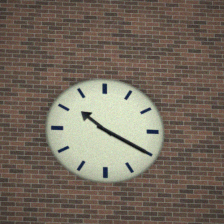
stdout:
h=10 m=20
